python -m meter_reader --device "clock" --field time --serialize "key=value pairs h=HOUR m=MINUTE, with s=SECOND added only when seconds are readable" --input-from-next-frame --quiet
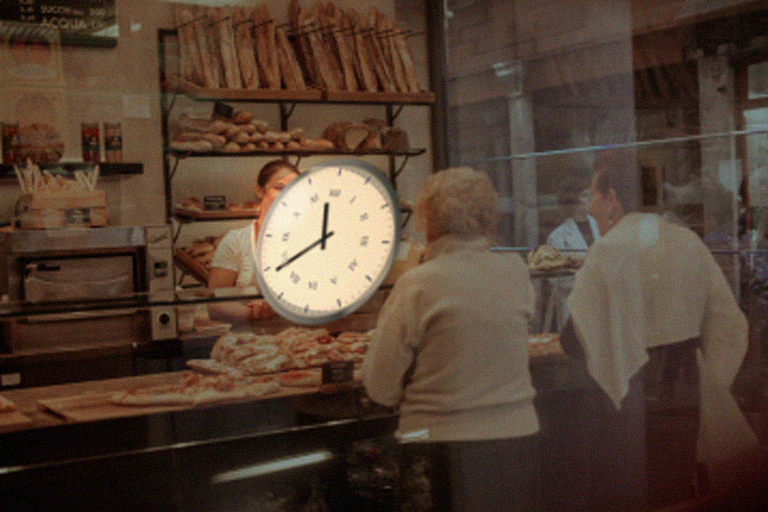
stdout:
h=11 m=39
